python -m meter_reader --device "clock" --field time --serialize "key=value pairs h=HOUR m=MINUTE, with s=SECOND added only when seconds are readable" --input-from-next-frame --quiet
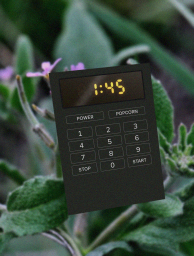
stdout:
h=1 m=45
